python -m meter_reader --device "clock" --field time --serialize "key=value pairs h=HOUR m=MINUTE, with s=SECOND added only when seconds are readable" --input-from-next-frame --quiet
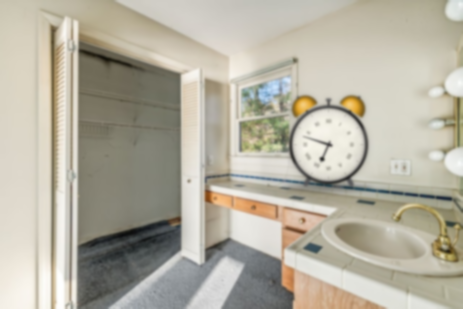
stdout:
h=6 m=48
